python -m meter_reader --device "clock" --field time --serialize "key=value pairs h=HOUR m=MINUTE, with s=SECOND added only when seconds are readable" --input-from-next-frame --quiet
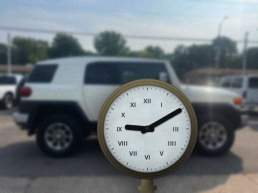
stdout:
h=9 m=10
